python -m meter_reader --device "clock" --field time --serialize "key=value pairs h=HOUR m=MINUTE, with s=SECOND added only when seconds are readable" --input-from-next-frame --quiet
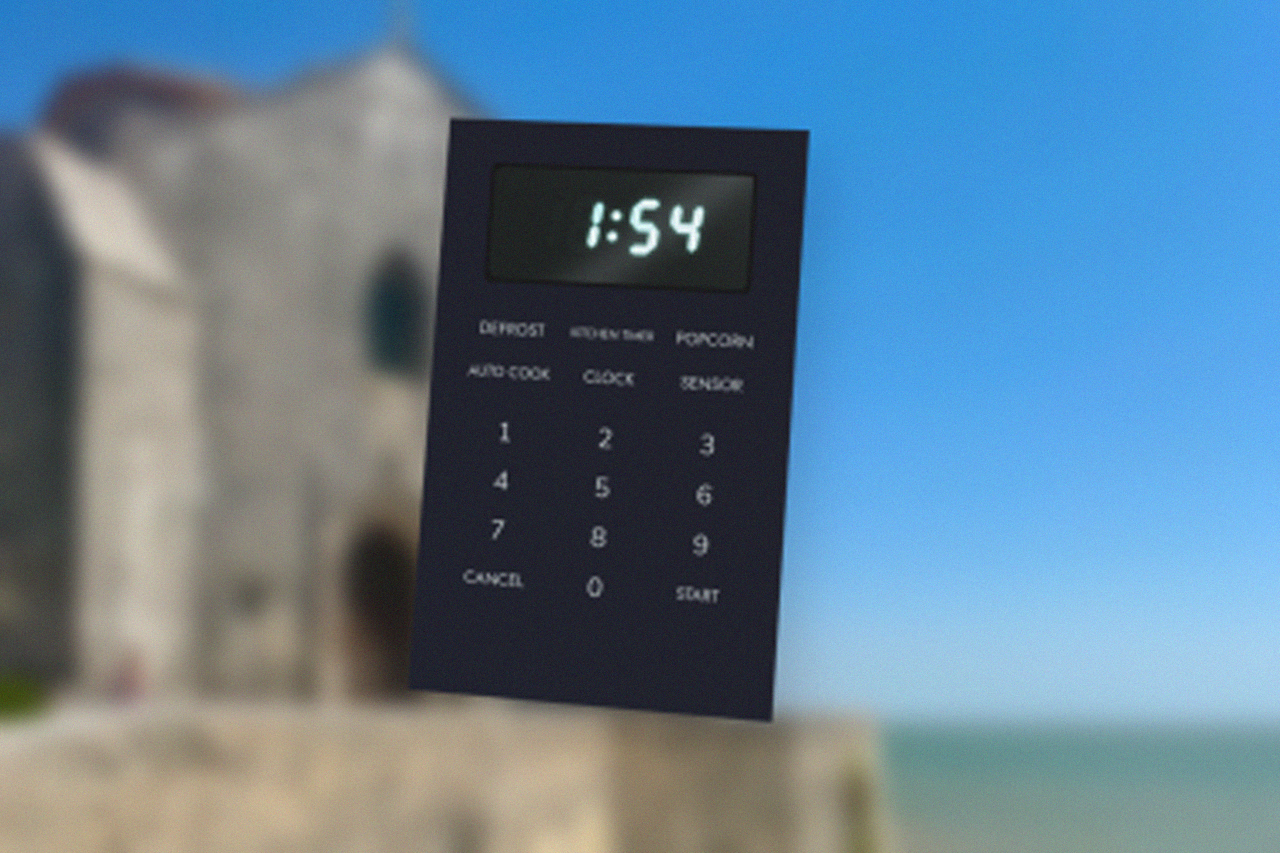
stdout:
h=1 m=54
